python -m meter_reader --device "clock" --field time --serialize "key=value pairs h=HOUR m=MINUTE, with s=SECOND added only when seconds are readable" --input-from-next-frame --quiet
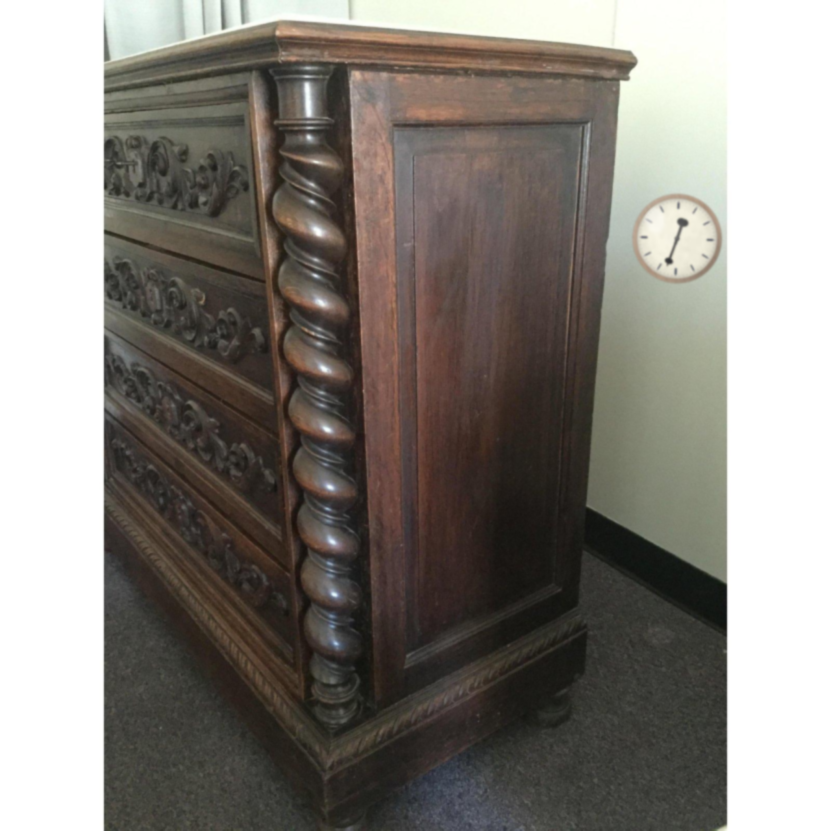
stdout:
h=12 m=33
